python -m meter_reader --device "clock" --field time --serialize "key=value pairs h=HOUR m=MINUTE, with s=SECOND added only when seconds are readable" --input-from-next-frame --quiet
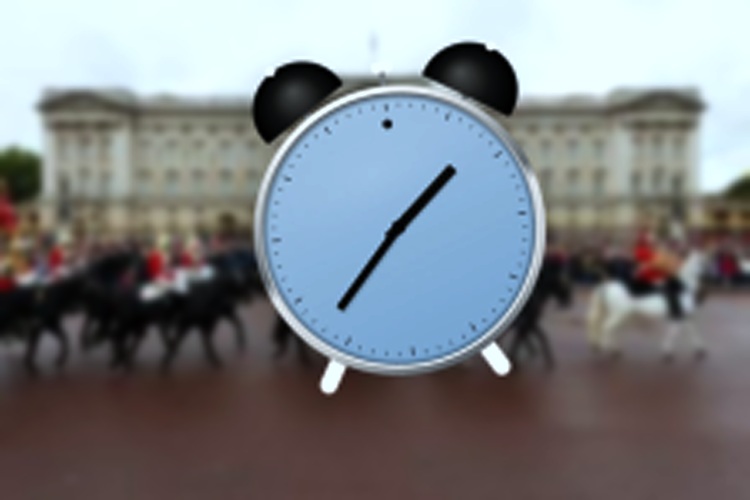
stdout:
h=1 m=37
